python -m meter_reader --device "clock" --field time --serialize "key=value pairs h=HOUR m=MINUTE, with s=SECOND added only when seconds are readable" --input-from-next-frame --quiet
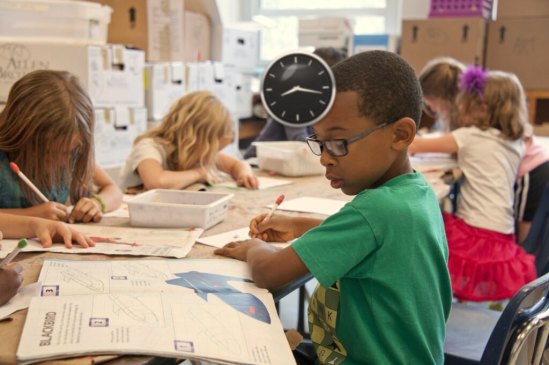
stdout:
h=8 m=17
